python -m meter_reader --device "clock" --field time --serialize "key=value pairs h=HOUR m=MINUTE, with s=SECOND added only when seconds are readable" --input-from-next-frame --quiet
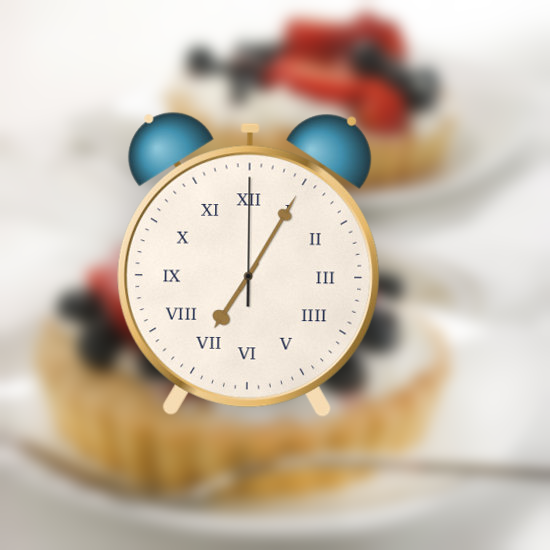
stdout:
h=7 m=5 s=0
